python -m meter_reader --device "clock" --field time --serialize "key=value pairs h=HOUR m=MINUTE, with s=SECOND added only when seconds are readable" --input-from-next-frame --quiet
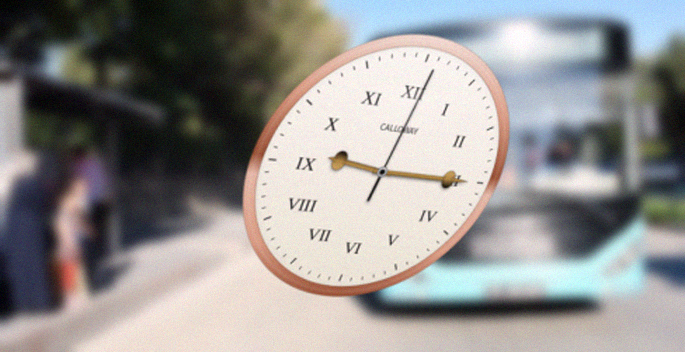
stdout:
h=9 m=15 s=1
